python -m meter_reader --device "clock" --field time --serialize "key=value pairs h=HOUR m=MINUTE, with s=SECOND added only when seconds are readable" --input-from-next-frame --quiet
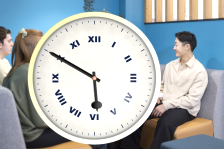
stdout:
h=5 m=50
